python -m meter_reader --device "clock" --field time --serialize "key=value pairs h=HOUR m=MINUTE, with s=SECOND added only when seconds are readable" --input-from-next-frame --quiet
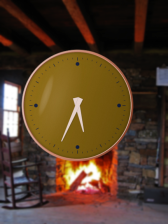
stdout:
h=5 m=34
